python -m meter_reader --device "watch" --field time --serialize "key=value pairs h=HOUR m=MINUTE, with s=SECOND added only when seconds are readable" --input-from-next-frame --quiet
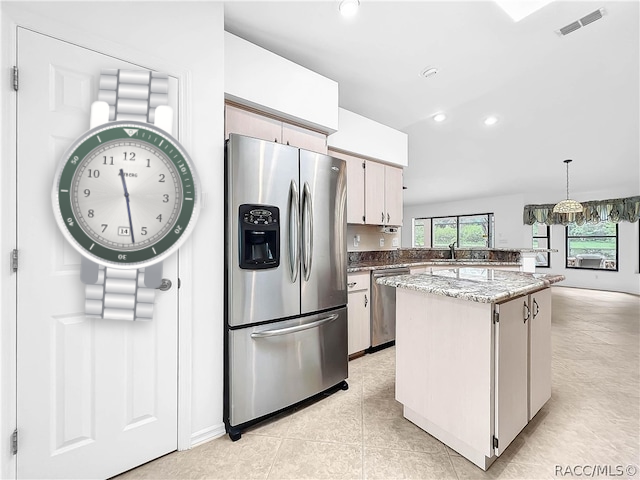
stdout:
h=11 m=28
